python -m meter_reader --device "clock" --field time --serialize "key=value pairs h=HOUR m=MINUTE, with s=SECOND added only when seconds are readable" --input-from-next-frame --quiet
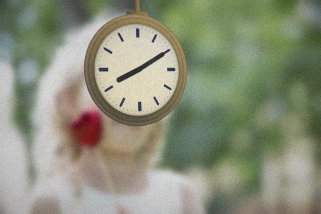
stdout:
h=8 m=10
